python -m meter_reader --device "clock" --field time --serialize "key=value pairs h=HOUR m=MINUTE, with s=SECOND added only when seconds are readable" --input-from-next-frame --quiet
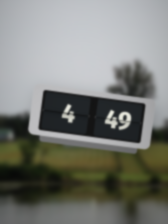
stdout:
h=4 m=49
